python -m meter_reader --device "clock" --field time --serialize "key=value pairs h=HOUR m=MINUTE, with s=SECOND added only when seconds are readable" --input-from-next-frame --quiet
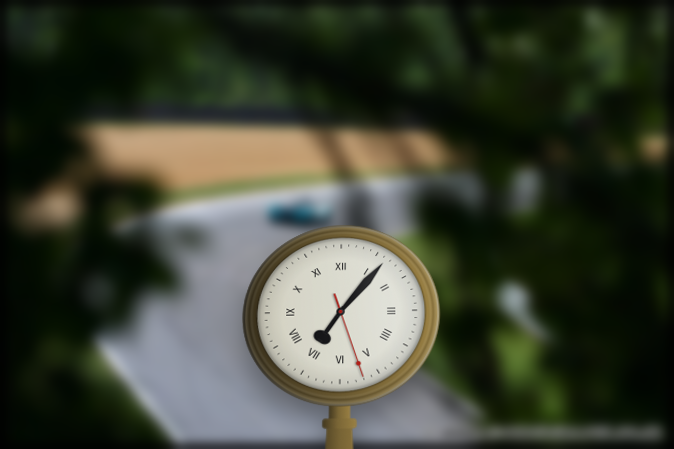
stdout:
h=7 m=6 s=27
